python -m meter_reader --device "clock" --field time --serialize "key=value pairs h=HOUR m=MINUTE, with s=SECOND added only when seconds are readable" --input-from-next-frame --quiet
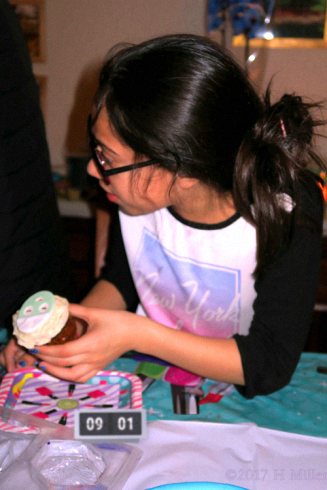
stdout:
h=9 m=1
